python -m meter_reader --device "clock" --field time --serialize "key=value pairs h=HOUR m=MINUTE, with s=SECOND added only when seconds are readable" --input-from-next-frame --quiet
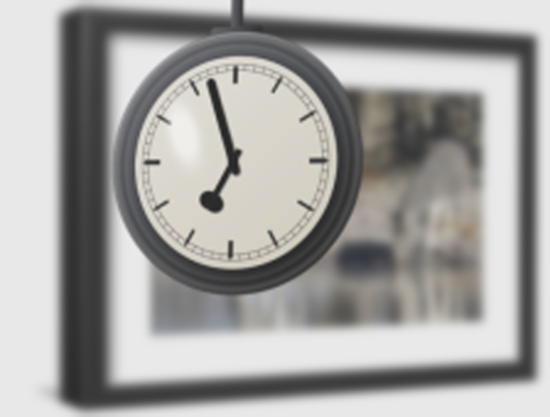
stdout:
h=6 m=57
